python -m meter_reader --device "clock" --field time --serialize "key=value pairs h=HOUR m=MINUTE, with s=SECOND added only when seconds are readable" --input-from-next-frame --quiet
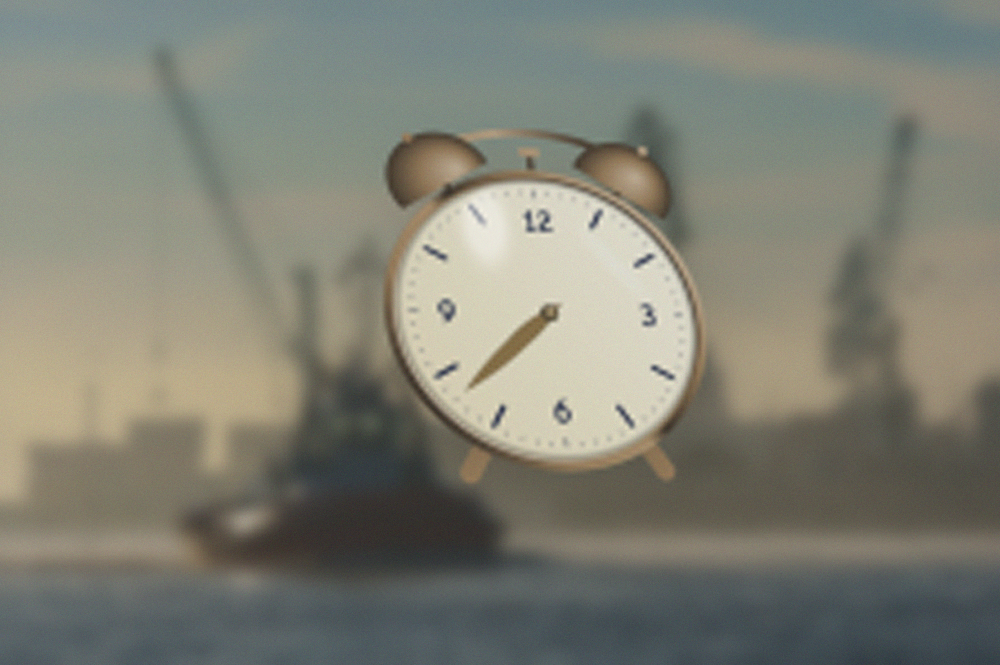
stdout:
h=7 m=38
